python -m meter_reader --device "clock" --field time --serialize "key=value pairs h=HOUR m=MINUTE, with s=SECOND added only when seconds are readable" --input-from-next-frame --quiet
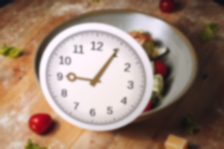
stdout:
h=9 m=5
